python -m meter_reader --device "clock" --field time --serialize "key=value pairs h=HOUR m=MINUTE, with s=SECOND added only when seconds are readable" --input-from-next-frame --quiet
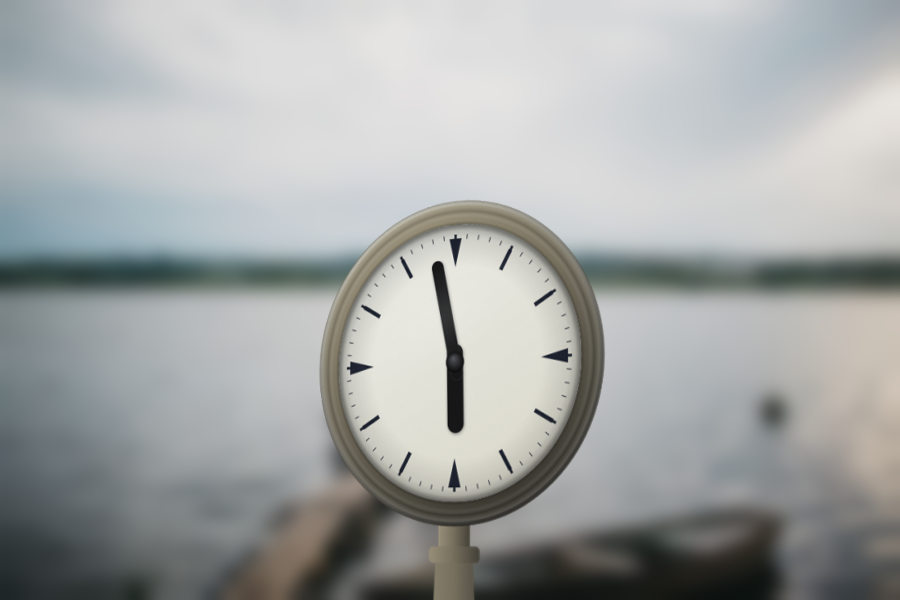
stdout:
h=5 m=58
